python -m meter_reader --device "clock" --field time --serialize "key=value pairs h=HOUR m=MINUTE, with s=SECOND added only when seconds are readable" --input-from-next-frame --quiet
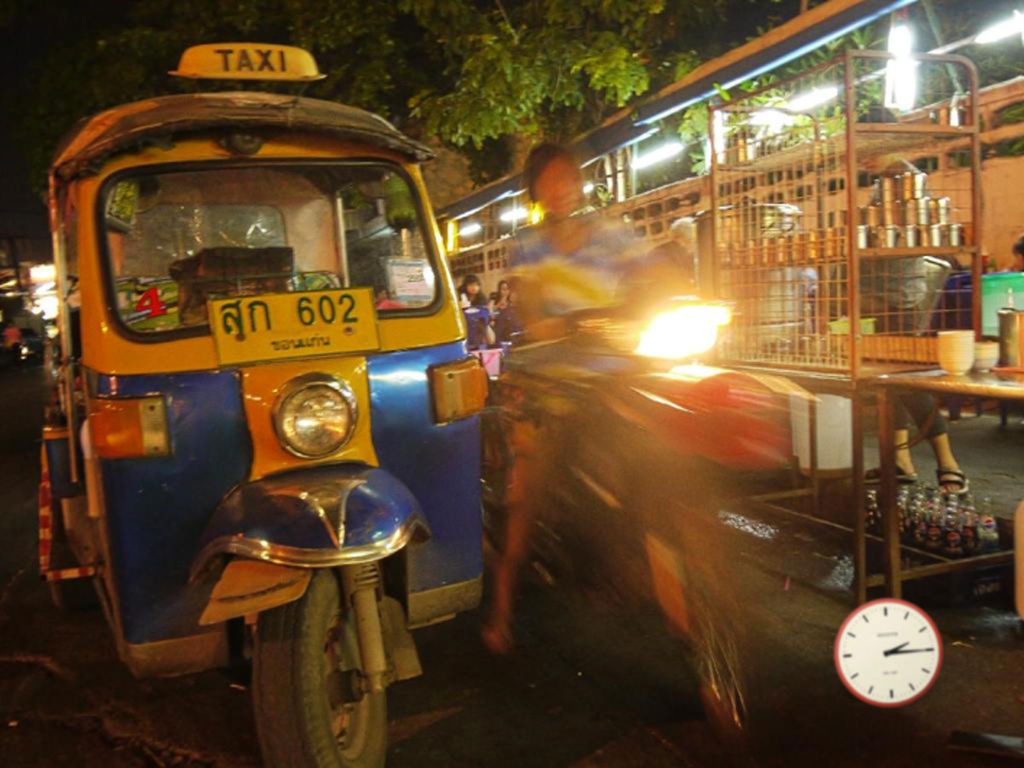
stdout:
h=2 m=15
